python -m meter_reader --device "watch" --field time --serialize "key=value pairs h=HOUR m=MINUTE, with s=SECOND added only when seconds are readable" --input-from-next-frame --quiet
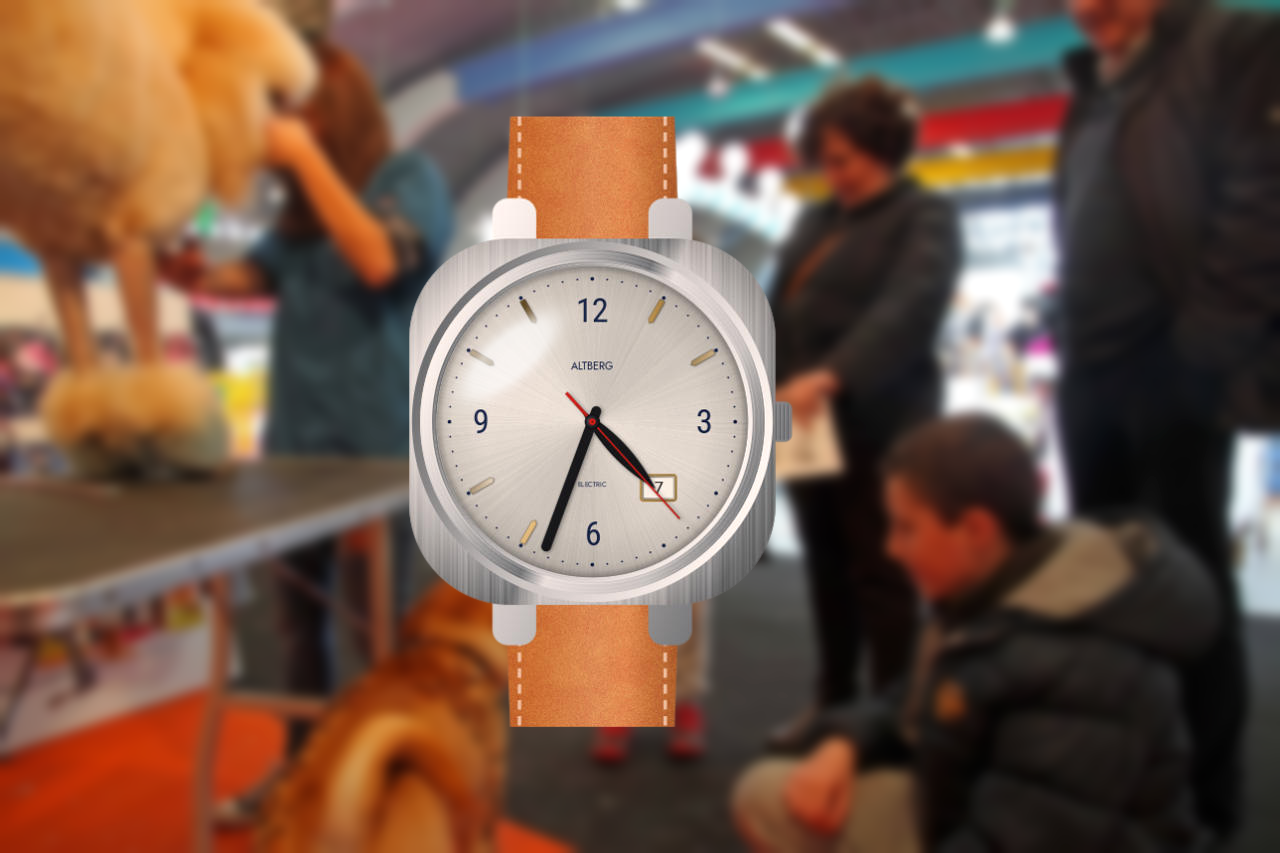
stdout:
h=4 m=33 s=23
